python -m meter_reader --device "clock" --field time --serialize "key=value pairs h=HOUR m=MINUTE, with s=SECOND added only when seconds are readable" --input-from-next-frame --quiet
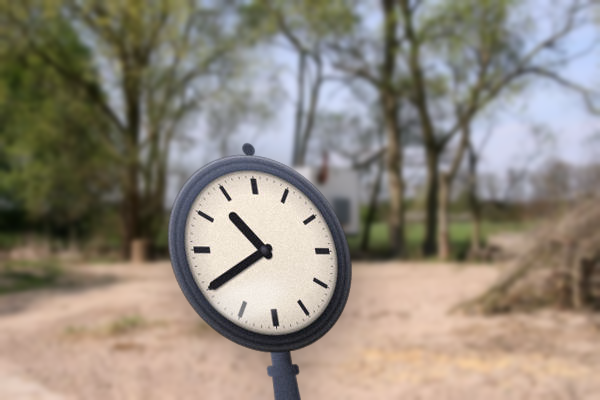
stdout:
h=10 m=40
